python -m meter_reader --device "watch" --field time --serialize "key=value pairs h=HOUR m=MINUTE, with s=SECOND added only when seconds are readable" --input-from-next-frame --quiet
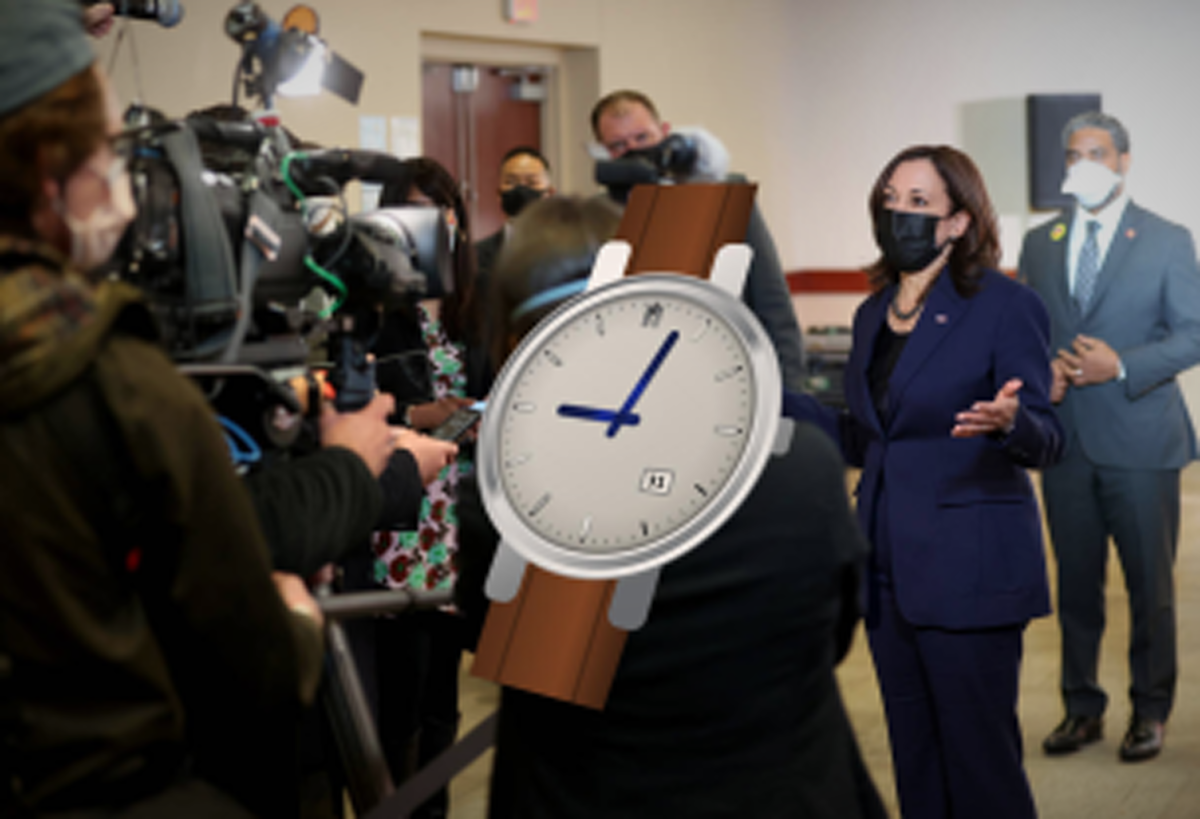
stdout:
h=9 m=3
